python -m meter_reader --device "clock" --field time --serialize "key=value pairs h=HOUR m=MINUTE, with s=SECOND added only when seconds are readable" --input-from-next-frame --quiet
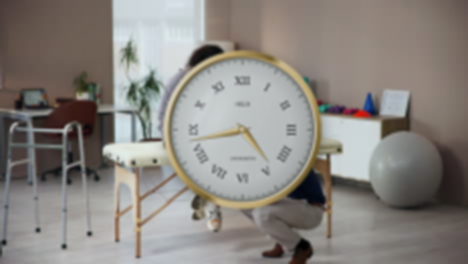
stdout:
h=4 m=43
